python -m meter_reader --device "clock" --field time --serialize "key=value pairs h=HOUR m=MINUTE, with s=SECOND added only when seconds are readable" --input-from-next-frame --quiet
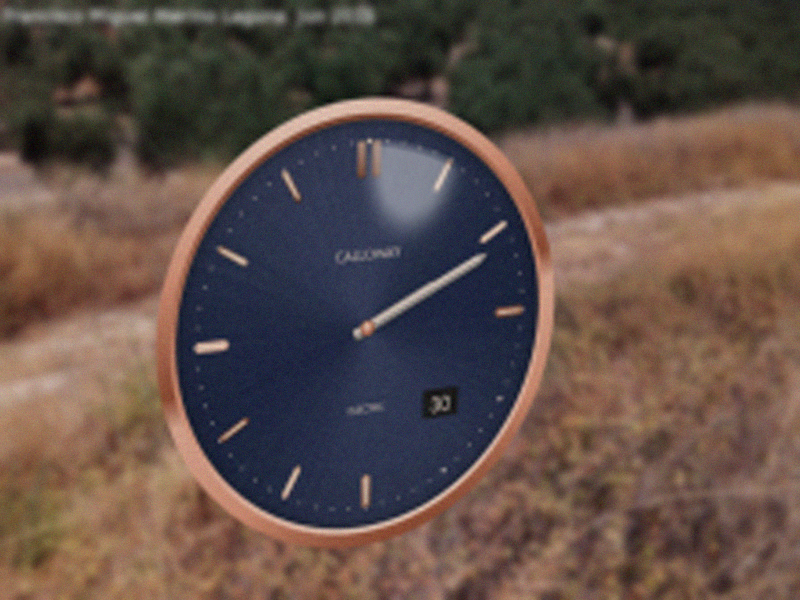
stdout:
h=2 m=11
